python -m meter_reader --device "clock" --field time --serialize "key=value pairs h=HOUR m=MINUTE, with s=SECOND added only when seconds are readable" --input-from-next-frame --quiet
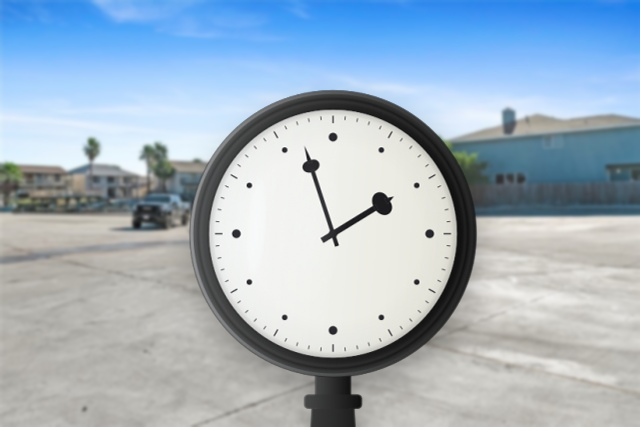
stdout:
h=1 m=57
